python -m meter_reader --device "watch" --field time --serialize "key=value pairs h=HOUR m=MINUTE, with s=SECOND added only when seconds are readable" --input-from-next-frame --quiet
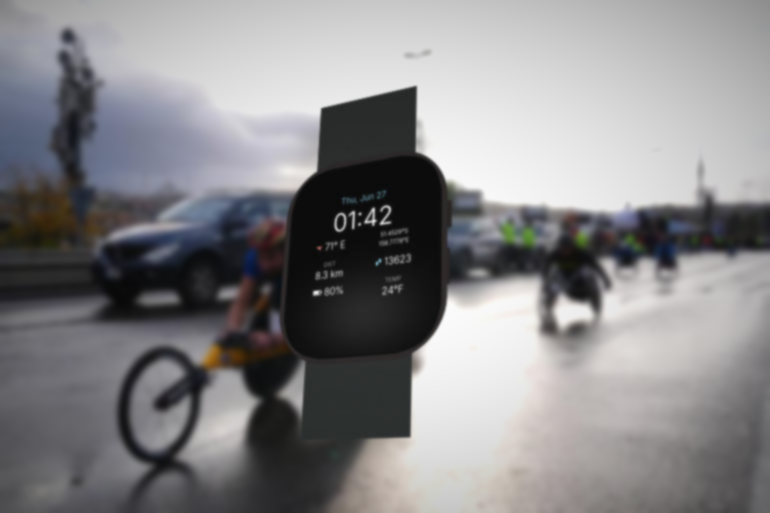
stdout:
h=1 m=42
